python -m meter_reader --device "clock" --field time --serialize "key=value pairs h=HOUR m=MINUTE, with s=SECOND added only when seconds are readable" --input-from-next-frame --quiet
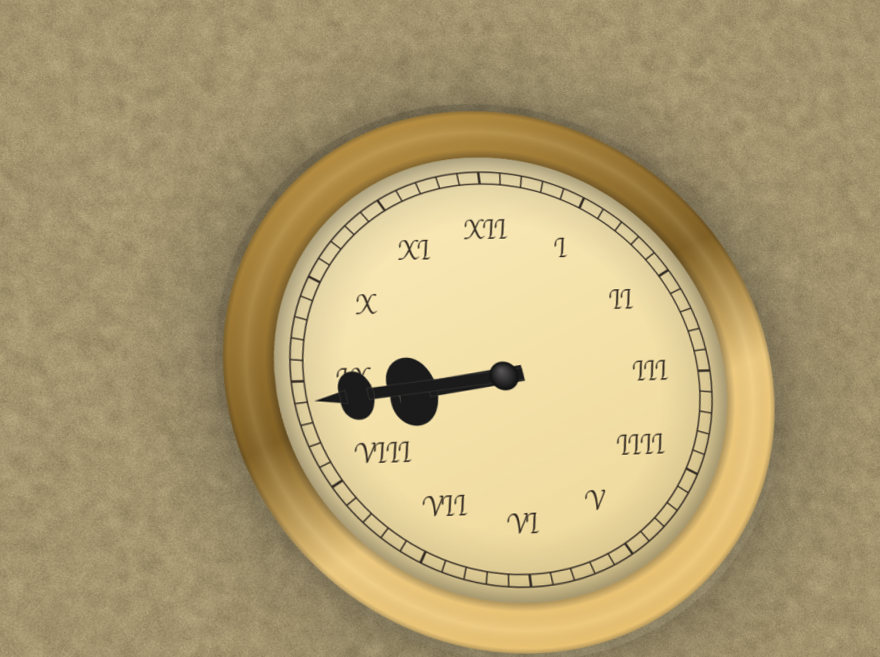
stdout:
h=8 m=44
